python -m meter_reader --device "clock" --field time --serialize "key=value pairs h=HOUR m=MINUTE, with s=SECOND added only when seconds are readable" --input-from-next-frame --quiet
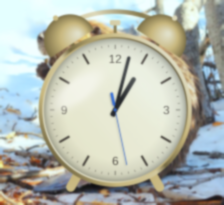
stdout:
h=1 m=2 s=28
